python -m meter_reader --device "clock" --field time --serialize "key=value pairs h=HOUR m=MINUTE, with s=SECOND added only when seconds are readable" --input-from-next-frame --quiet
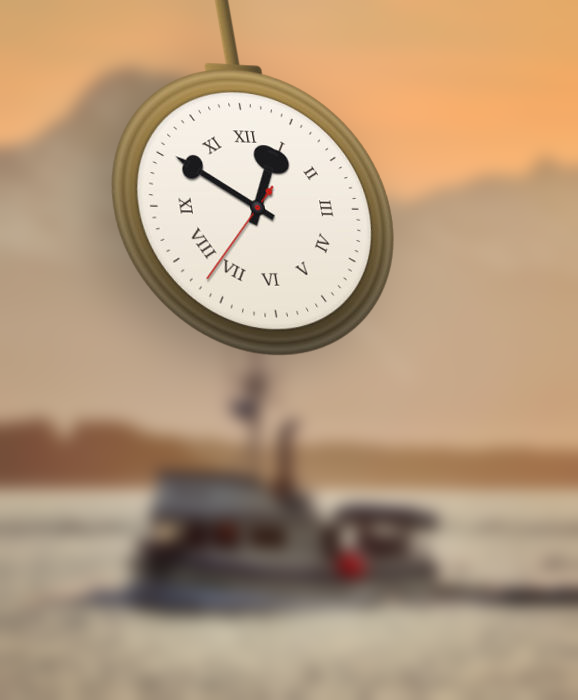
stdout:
h=12 m=50 s=37
